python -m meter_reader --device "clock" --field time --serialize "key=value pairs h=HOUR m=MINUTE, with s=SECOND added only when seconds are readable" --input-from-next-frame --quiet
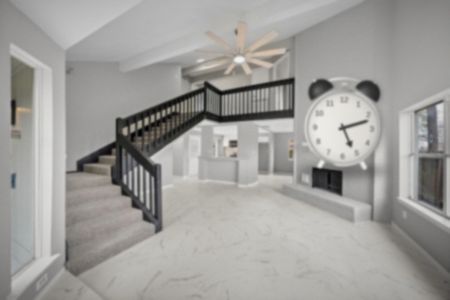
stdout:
h=5 m=12
